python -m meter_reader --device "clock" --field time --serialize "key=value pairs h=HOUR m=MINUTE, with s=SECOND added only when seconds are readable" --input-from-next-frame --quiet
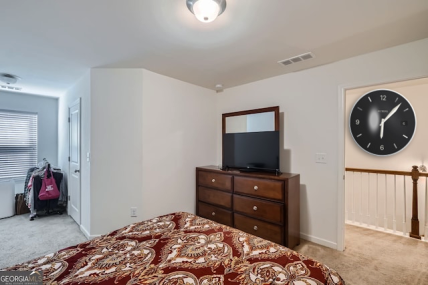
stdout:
h=6 m=7
